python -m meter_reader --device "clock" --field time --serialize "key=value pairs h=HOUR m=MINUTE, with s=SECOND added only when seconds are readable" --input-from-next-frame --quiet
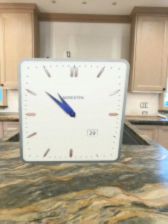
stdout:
h=10 m=52
